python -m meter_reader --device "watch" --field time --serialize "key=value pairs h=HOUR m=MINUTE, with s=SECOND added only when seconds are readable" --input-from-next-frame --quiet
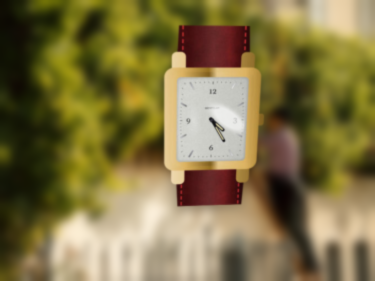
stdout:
h=4 m=25
